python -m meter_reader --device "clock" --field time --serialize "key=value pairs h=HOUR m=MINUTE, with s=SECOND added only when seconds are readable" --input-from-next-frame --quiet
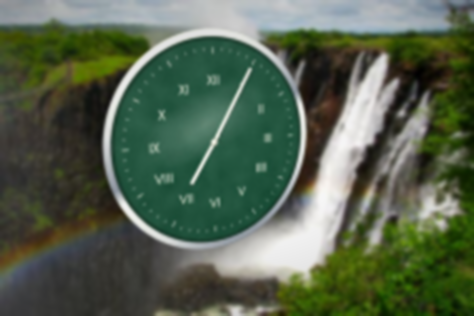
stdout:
h=7 m=5
